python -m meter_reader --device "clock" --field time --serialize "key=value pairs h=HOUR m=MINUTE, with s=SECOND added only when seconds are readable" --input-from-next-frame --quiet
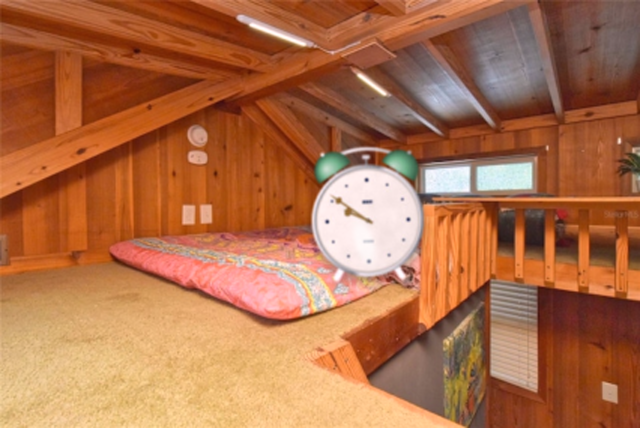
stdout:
h=9 m=51
